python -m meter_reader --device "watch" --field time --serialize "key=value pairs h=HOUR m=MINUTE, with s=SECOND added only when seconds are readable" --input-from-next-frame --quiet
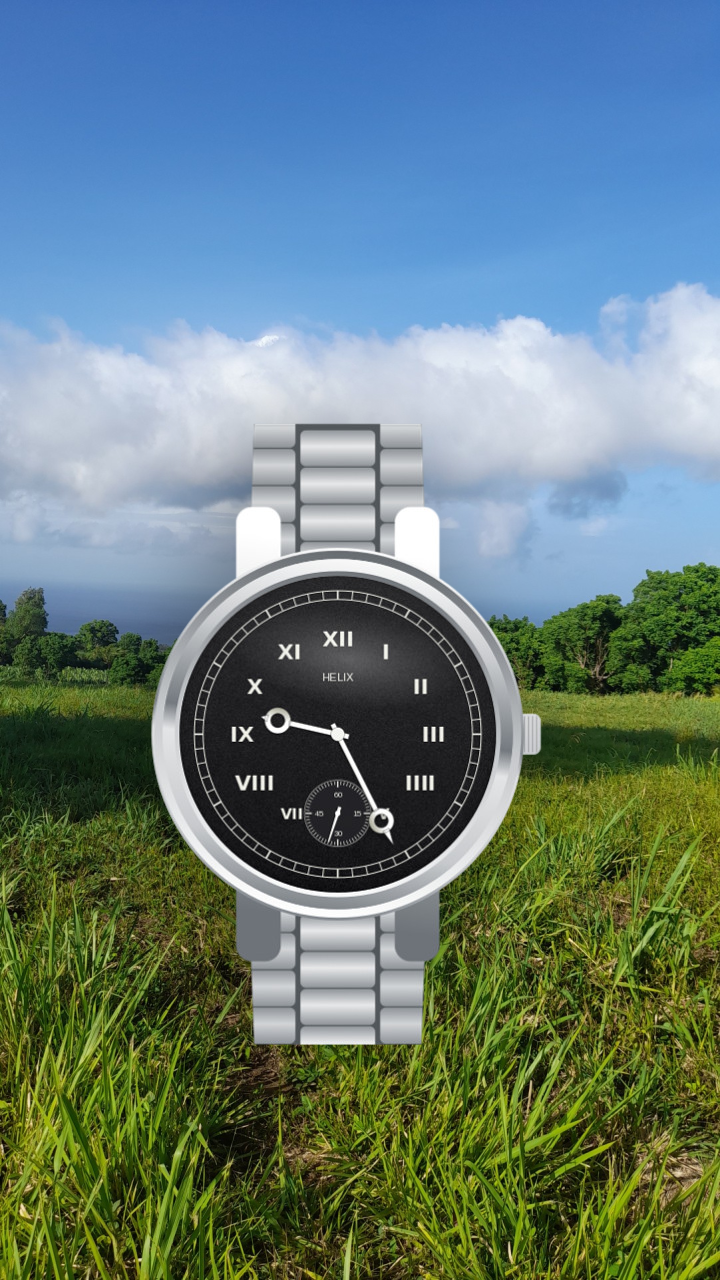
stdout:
h=9 m=25 s=33
